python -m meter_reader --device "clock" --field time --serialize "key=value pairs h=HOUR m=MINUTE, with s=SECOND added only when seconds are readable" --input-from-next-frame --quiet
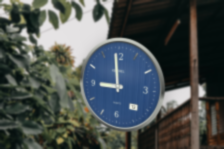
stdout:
h=8 m=59
